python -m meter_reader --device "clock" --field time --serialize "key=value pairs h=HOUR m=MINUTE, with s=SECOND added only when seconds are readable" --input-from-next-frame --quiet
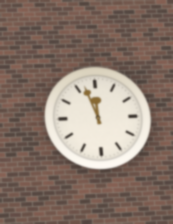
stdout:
h=11 m=57
